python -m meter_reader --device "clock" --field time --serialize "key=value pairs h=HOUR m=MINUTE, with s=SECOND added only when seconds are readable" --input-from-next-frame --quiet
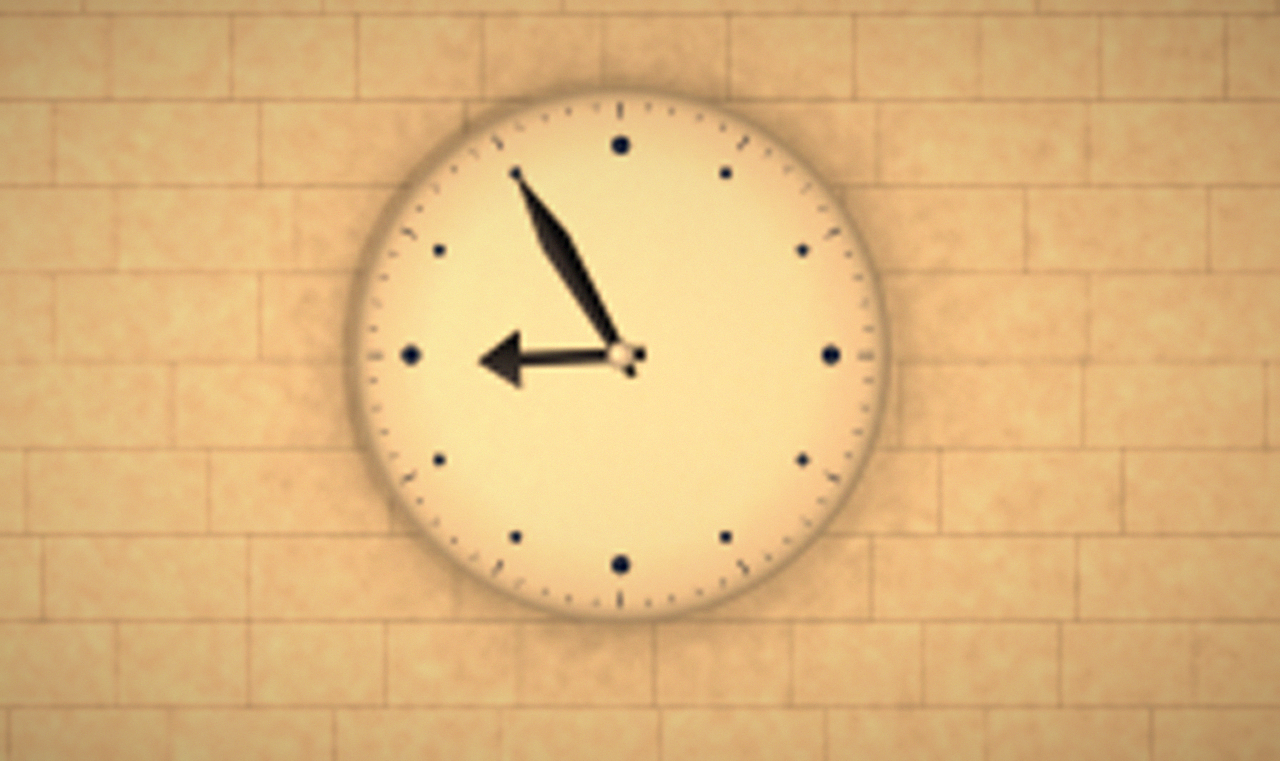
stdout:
h=8 m=55
